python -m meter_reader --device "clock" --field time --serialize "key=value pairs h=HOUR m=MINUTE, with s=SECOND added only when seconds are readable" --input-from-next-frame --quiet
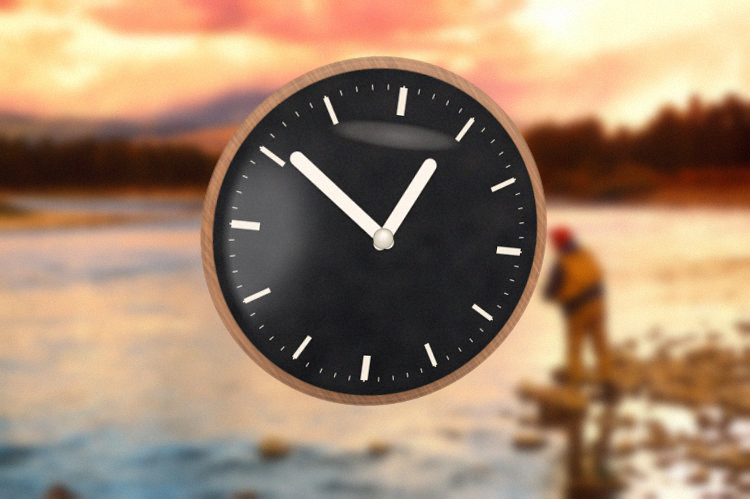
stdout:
h=12 m=51
